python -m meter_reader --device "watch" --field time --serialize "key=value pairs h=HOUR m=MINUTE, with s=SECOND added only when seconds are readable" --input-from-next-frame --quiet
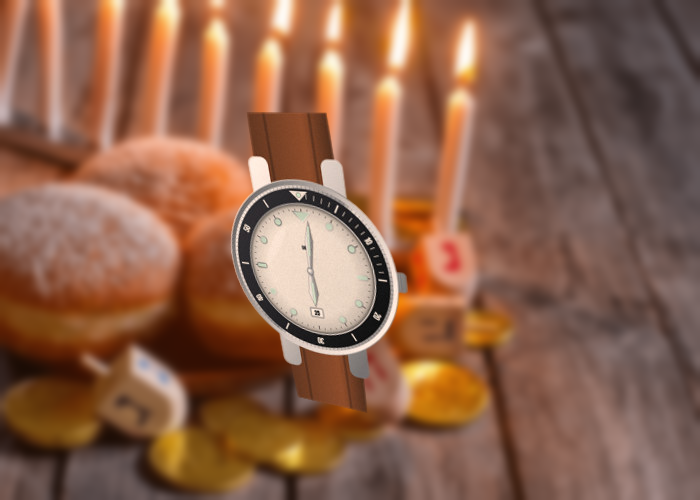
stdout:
h=6 m=1
